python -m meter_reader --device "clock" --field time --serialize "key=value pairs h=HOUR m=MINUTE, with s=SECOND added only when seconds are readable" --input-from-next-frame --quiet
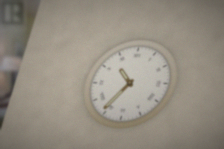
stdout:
h=10 m=36
